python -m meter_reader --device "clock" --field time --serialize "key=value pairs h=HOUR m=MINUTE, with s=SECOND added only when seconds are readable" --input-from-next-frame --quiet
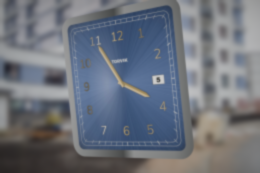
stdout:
h=3 m=55
